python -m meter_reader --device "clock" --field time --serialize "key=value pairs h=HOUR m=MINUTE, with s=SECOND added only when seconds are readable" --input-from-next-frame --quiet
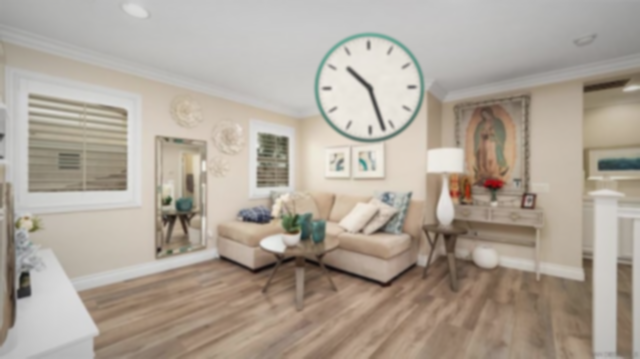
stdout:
h=10 m=27
